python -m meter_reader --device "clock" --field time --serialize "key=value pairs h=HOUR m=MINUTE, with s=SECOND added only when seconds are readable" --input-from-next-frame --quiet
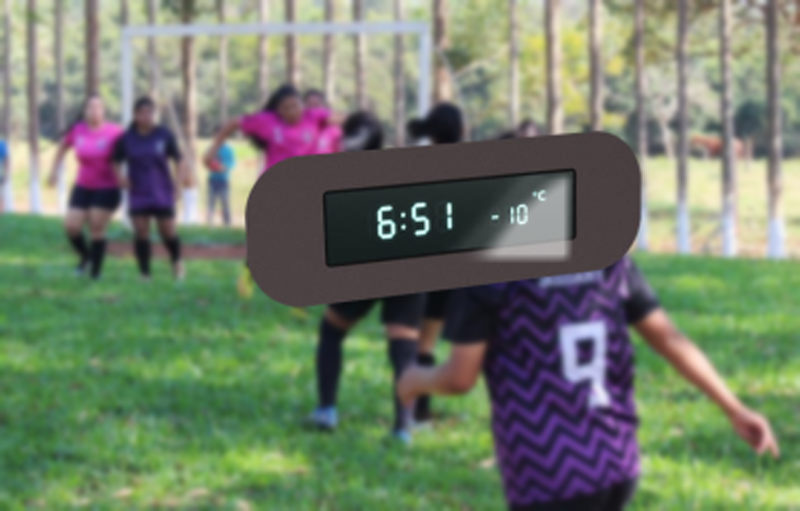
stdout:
h=6 m=51
